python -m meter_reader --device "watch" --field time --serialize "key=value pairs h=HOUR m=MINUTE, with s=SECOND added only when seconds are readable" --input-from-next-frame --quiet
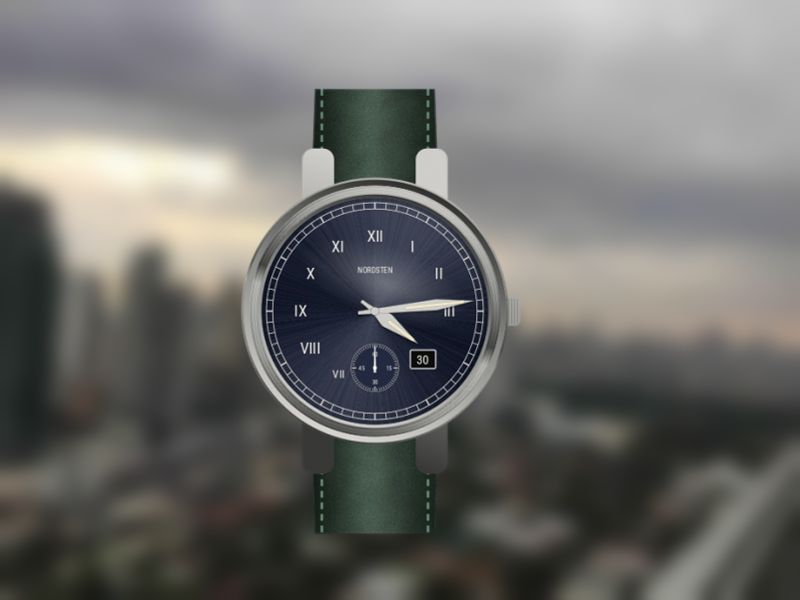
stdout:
h=4 m=14
